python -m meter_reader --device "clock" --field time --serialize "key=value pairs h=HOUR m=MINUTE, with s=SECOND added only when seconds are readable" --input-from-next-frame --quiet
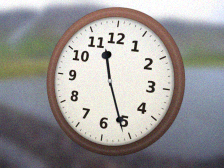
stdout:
h=11 m=26
